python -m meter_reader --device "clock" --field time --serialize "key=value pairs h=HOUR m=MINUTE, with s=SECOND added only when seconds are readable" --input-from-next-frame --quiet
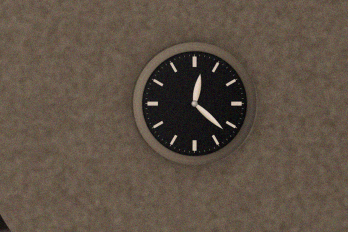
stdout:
h=12 m=22
